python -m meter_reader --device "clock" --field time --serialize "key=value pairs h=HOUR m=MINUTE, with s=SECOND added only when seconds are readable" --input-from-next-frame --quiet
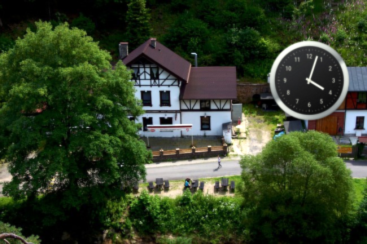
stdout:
h=4 m=3
